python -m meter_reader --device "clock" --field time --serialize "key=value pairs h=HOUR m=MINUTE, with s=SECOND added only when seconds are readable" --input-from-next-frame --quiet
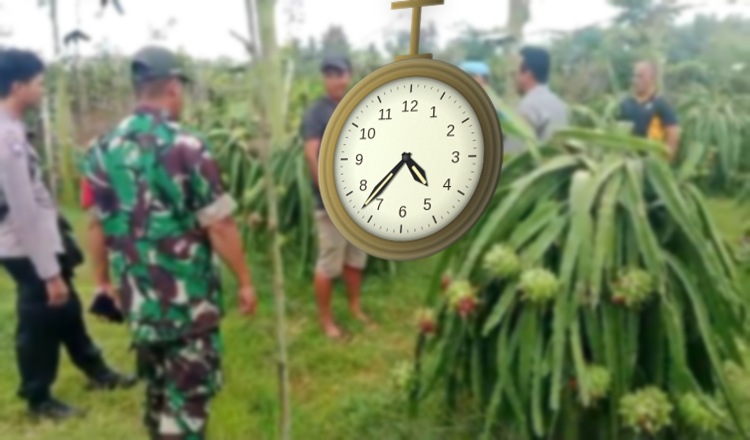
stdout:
h=4 m=37
